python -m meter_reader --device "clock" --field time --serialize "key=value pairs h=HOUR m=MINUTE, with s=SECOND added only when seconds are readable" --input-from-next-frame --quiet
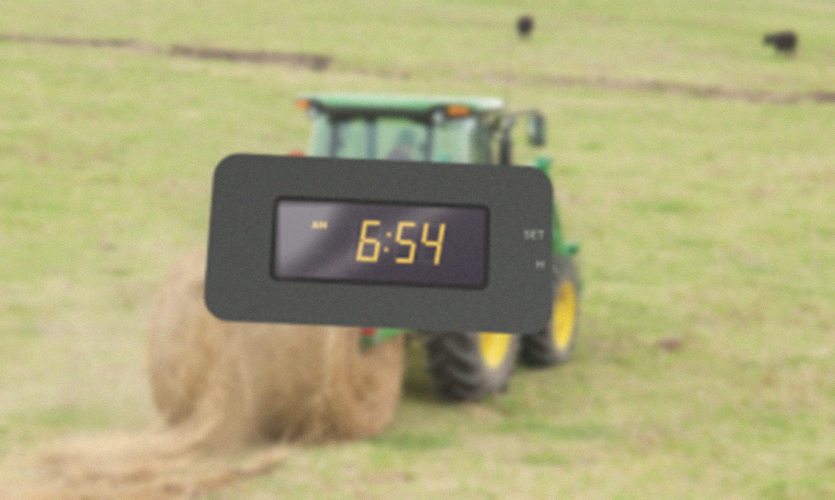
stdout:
h=6 m=54
